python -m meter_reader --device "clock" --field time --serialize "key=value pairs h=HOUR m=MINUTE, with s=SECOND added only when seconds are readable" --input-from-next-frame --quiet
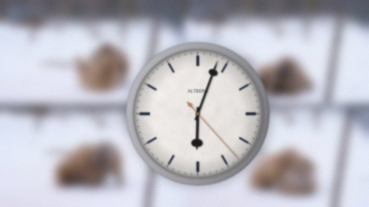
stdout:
h=6 m=3 s=23
